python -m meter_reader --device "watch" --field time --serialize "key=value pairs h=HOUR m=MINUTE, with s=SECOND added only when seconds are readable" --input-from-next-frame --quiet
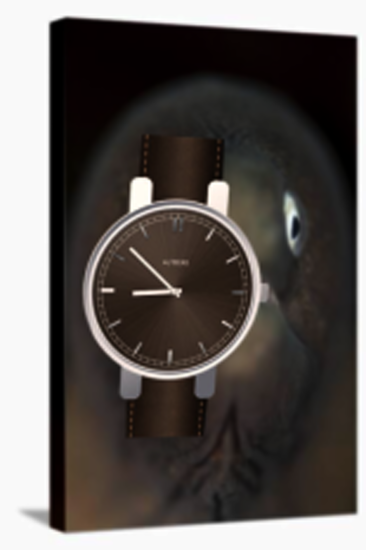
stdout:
h=8 m=52
